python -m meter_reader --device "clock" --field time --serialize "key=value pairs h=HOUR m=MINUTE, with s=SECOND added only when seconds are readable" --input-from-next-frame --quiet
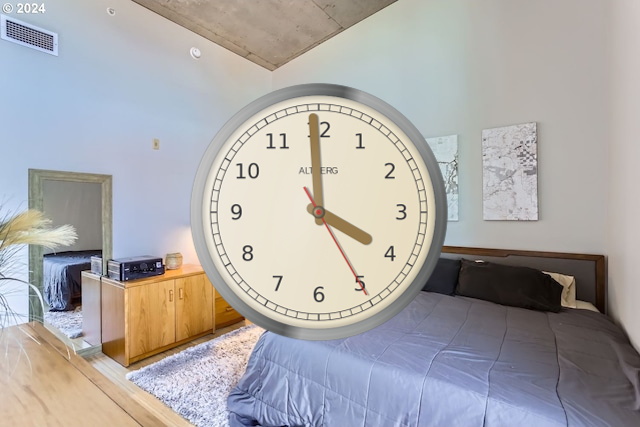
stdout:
h=3 m=59 s=25
